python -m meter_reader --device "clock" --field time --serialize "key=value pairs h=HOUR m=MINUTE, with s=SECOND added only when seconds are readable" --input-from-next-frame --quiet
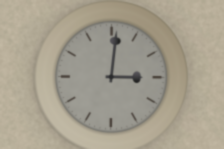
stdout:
h=3 m=1
